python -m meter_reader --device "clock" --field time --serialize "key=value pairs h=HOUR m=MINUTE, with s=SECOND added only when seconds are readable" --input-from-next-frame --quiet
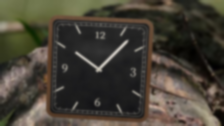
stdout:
h=10 m=7
